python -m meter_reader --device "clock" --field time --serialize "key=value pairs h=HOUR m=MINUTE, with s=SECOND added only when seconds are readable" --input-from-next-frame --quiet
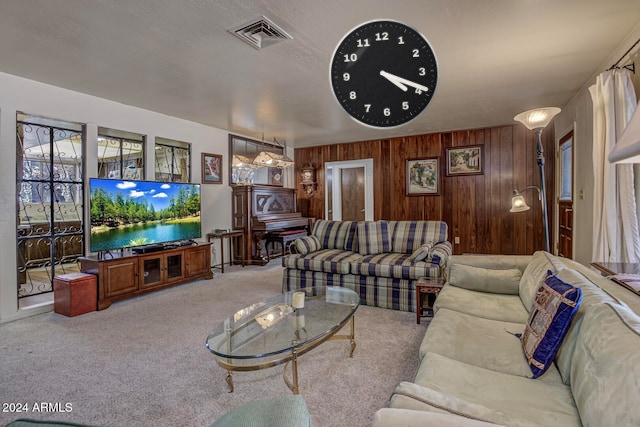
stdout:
h=4 m=19
